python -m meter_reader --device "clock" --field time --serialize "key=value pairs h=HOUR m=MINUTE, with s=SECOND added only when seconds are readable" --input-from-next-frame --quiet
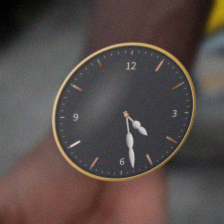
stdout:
h=4 m=28
